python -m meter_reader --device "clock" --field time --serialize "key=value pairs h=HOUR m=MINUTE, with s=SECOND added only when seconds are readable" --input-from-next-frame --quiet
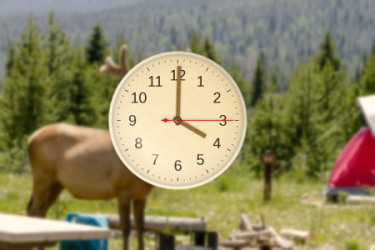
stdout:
h=4 m=0 s=15
